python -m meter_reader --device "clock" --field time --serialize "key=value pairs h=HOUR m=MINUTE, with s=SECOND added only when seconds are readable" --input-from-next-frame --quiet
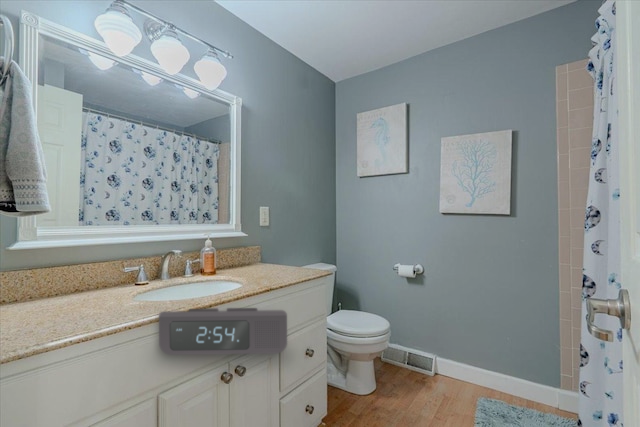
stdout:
h=2 m=54
